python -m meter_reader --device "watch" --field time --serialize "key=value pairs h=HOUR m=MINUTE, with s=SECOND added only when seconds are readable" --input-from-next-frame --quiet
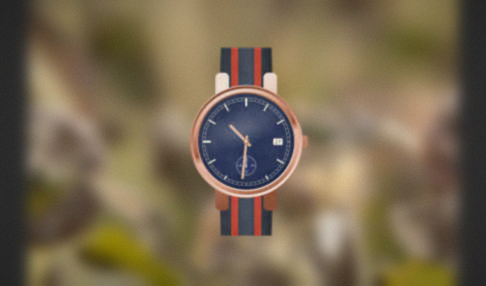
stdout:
h=10 m=31
